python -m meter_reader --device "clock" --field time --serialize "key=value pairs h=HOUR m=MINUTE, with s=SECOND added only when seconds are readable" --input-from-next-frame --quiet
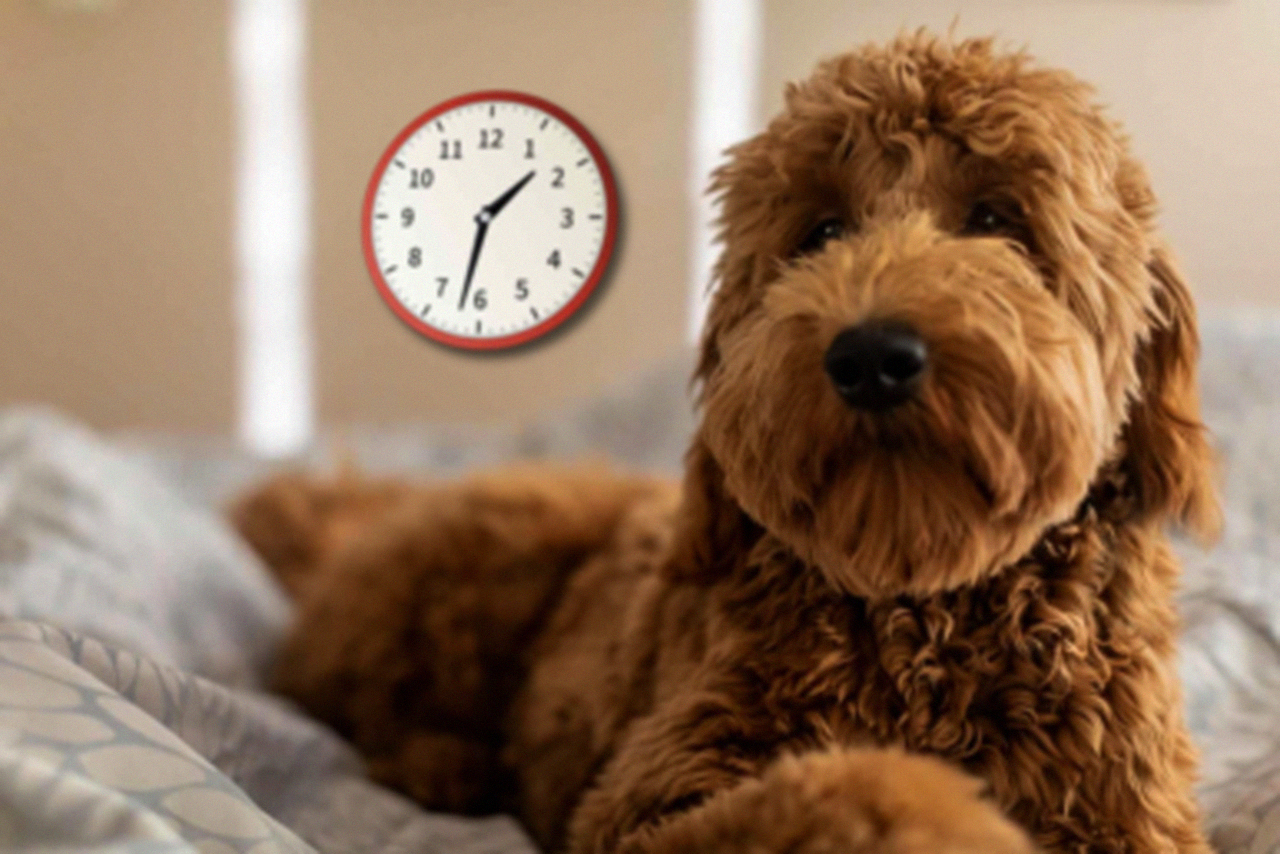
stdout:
h=1 m=32
